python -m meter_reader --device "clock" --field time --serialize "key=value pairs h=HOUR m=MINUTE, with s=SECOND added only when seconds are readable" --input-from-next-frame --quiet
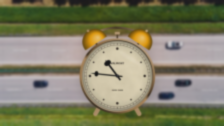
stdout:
h=10 m=46
